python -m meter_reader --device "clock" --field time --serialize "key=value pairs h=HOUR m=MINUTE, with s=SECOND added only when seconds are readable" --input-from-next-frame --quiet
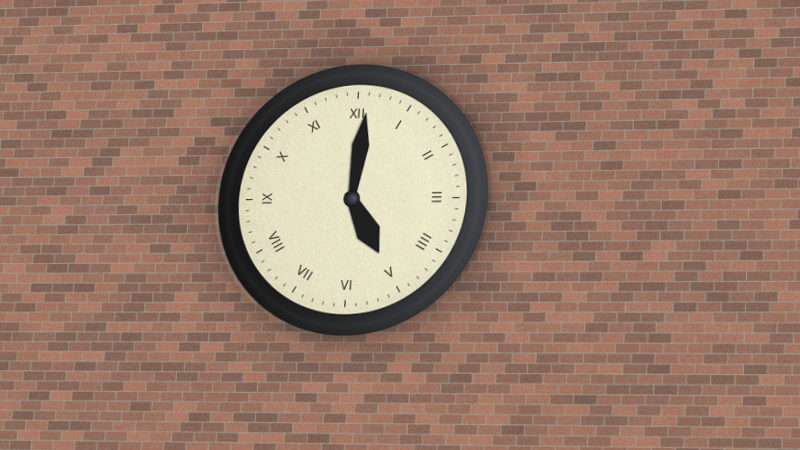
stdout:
h=5 m=1
